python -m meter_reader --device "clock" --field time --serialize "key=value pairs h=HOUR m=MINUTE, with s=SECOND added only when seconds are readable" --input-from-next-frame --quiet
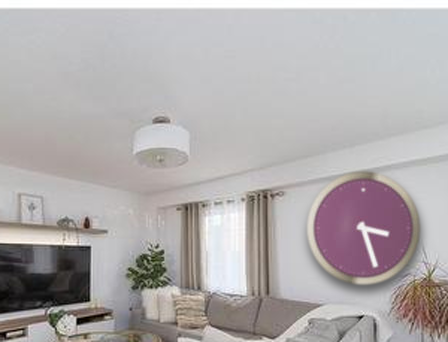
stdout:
h=3 m=27
